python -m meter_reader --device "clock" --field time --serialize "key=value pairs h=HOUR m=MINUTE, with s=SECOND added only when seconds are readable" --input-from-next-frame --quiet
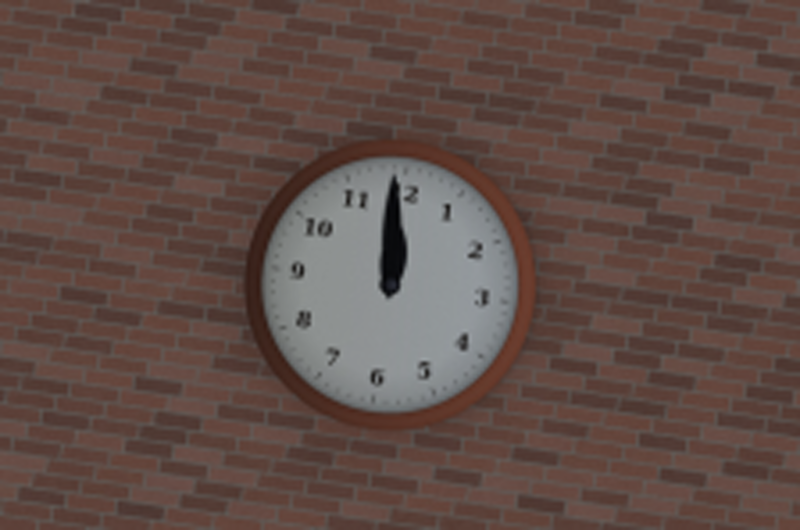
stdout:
h=11 m=59
